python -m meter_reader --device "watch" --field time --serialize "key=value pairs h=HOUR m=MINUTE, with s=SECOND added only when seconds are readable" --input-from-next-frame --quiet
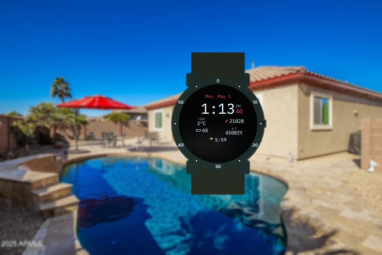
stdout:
h=1 m=13
